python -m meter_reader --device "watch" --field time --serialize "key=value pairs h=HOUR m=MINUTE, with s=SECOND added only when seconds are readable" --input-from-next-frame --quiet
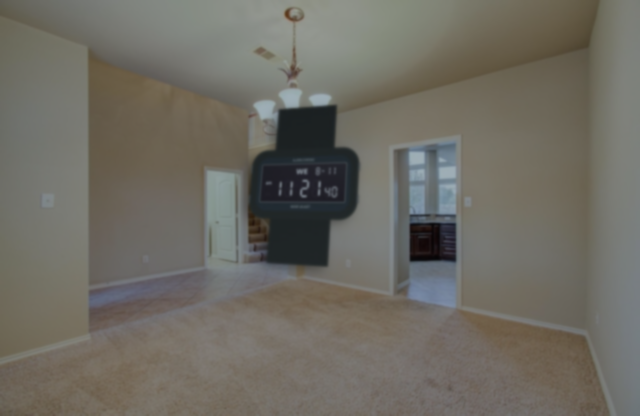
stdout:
h=11 m=21
